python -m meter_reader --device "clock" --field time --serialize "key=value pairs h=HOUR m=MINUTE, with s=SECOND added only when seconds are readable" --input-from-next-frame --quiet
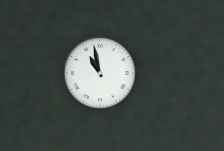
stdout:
h=10 m=58
